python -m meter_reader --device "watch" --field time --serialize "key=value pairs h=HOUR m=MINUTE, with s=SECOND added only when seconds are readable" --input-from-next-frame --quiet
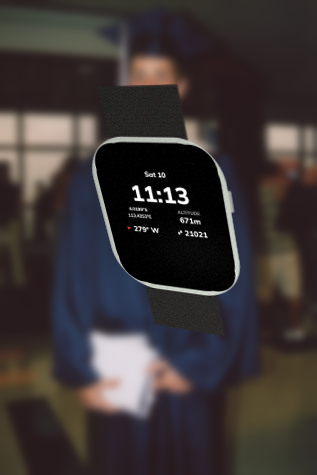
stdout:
h=11 m=13
